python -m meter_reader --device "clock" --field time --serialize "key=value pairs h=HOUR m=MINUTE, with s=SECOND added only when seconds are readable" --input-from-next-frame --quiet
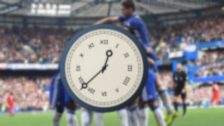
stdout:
h=12 m=38
